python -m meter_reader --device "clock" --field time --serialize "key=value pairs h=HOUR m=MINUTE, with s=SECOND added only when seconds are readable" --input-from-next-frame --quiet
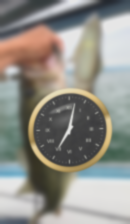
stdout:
h=7 m=2
